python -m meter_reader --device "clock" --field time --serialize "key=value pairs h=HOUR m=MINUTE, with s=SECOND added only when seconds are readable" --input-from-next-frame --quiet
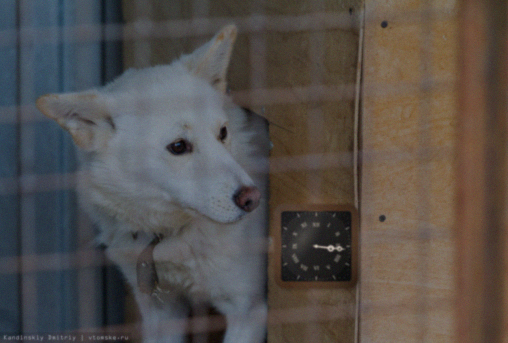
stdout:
h=3 m=16
